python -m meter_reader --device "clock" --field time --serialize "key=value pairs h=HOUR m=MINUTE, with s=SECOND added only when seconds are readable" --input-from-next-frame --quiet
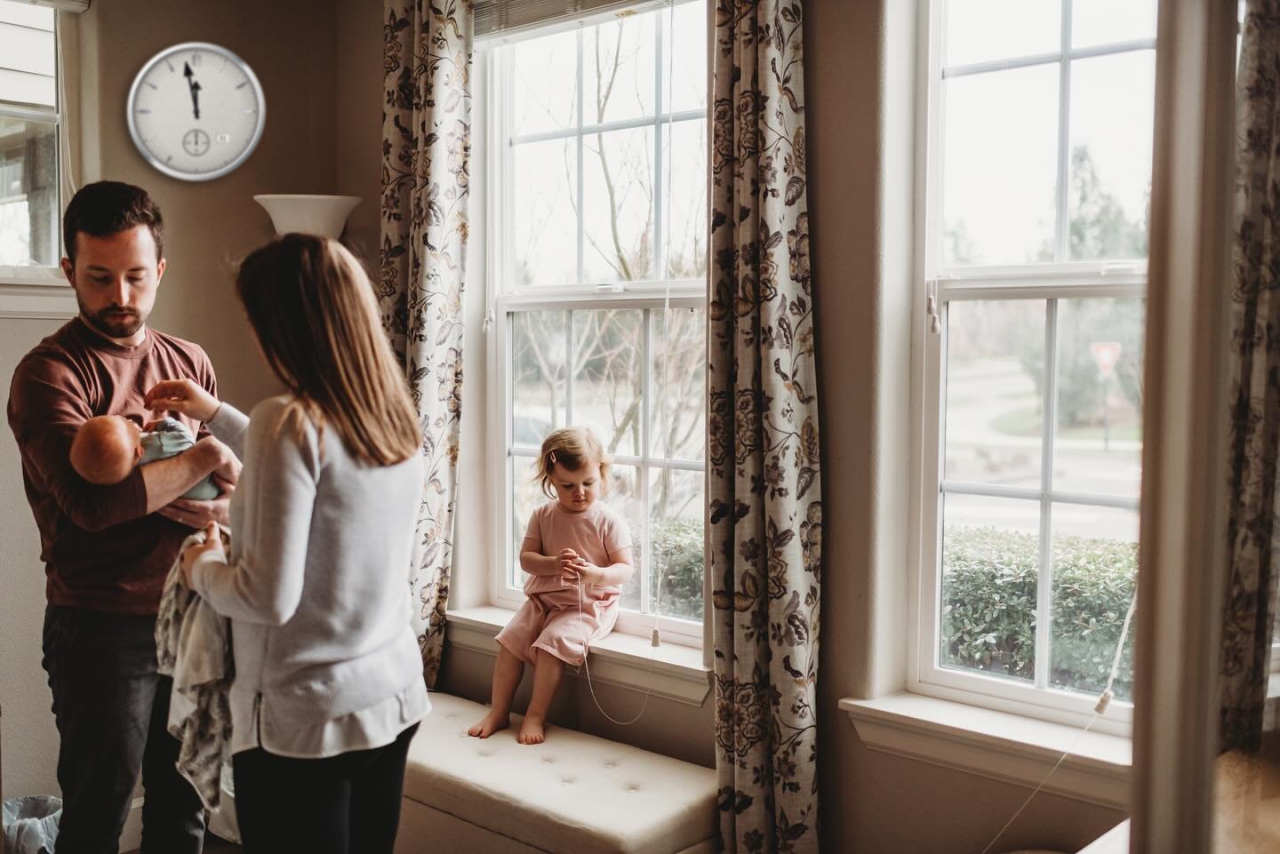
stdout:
h=11 m=58
